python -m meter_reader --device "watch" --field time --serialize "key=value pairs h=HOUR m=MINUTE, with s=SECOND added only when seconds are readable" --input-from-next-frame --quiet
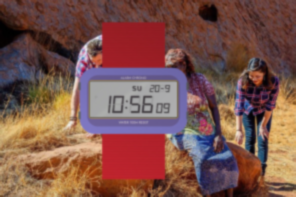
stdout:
h=10 m=56
